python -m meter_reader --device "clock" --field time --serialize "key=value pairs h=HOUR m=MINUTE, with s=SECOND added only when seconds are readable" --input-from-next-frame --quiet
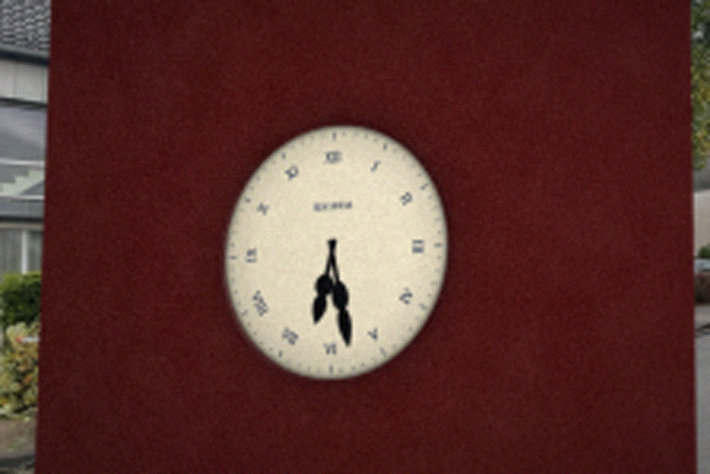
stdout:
h=6 m=28
